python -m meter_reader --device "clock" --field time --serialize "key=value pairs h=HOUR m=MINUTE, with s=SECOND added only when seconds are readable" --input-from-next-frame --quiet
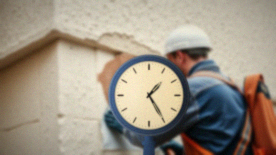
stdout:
h=1 m=25
